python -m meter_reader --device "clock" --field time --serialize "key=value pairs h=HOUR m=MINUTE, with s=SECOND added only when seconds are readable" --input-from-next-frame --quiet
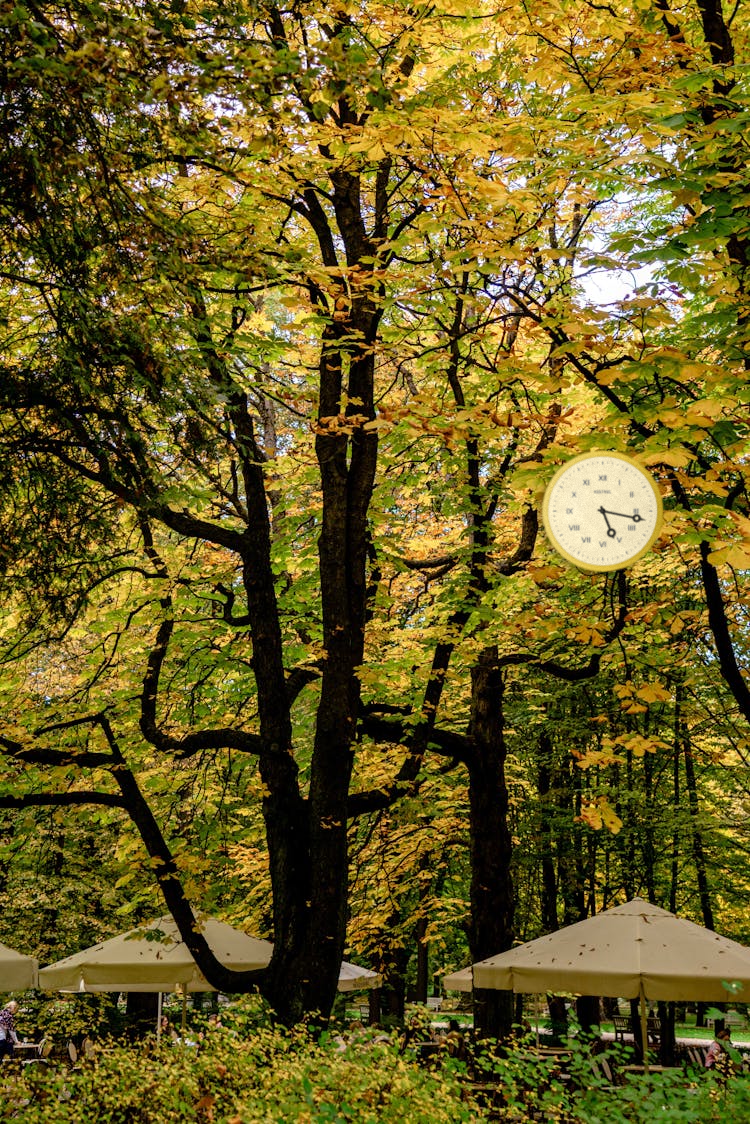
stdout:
h=5 m=17
